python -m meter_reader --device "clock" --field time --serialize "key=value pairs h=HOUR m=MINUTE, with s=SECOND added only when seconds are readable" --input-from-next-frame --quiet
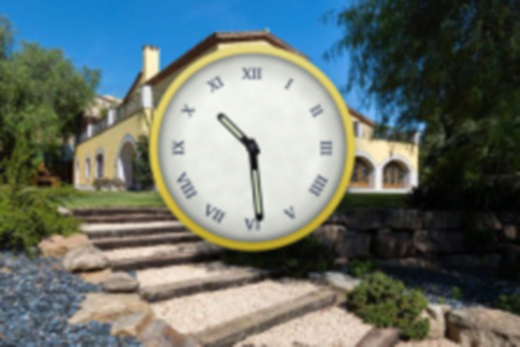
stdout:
h=10 m=29
